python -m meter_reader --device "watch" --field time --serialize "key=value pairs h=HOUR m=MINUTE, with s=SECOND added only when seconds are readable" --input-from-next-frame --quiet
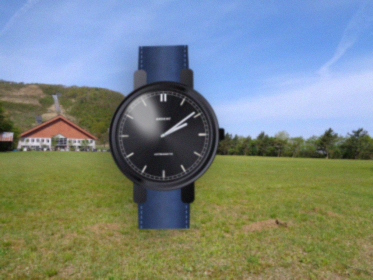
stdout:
h=2 m=9
